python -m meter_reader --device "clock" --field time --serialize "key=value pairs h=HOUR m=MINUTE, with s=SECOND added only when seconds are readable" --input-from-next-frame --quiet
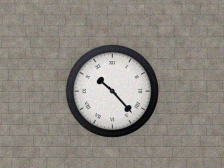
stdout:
h=10 m=23
